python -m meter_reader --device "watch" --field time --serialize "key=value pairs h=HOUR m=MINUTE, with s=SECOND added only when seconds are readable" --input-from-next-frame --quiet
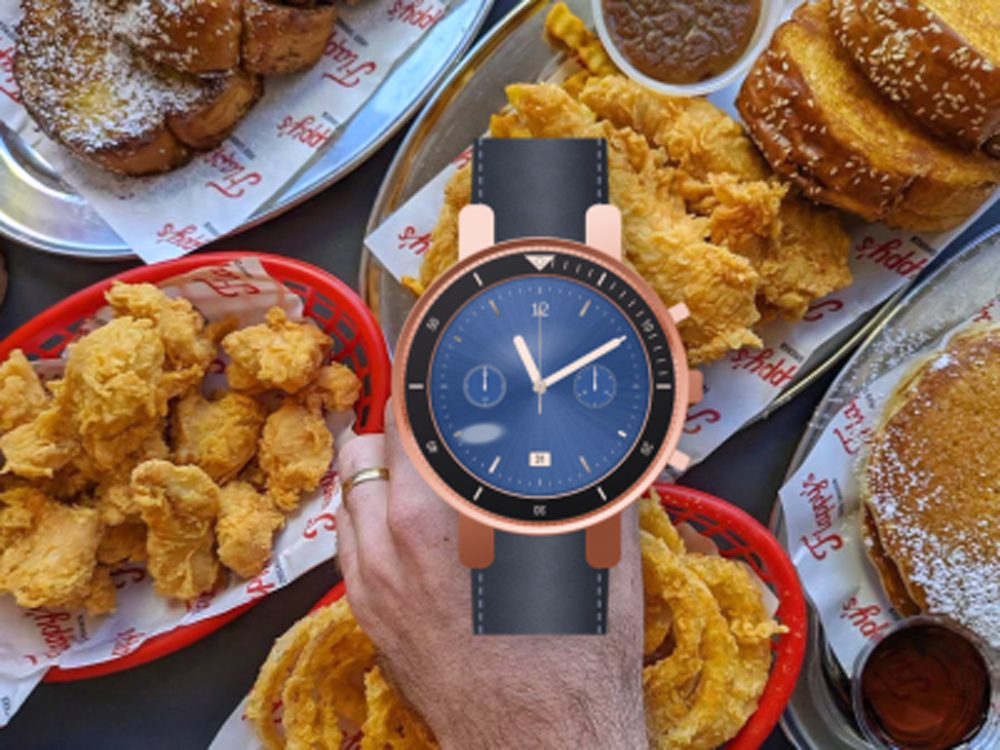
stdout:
h=11 m=10
